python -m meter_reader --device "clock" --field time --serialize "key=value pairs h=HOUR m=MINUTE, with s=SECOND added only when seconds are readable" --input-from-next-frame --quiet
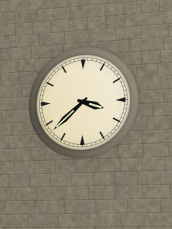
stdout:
h=3 m=38
